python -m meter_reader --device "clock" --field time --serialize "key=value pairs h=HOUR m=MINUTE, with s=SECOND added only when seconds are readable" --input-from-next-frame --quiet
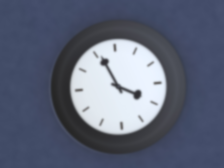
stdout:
h=3 m=56
